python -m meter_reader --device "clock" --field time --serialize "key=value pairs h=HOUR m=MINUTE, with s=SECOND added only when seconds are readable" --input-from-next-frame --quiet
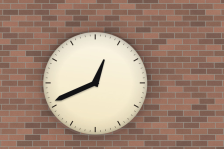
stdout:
h=12 m=41
